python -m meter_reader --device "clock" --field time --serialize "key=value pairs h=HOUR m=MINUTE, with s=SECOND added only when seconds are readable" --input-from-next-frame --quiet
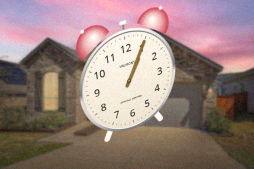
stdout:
h=1 m=5
